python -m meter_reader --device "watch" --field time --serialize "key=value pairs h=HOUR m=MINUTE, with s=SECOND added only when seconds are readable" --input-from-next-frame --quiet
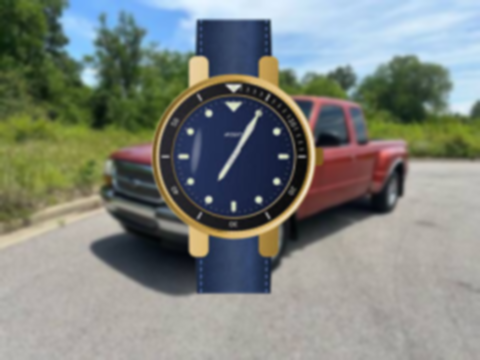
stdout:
h=7 m=5
